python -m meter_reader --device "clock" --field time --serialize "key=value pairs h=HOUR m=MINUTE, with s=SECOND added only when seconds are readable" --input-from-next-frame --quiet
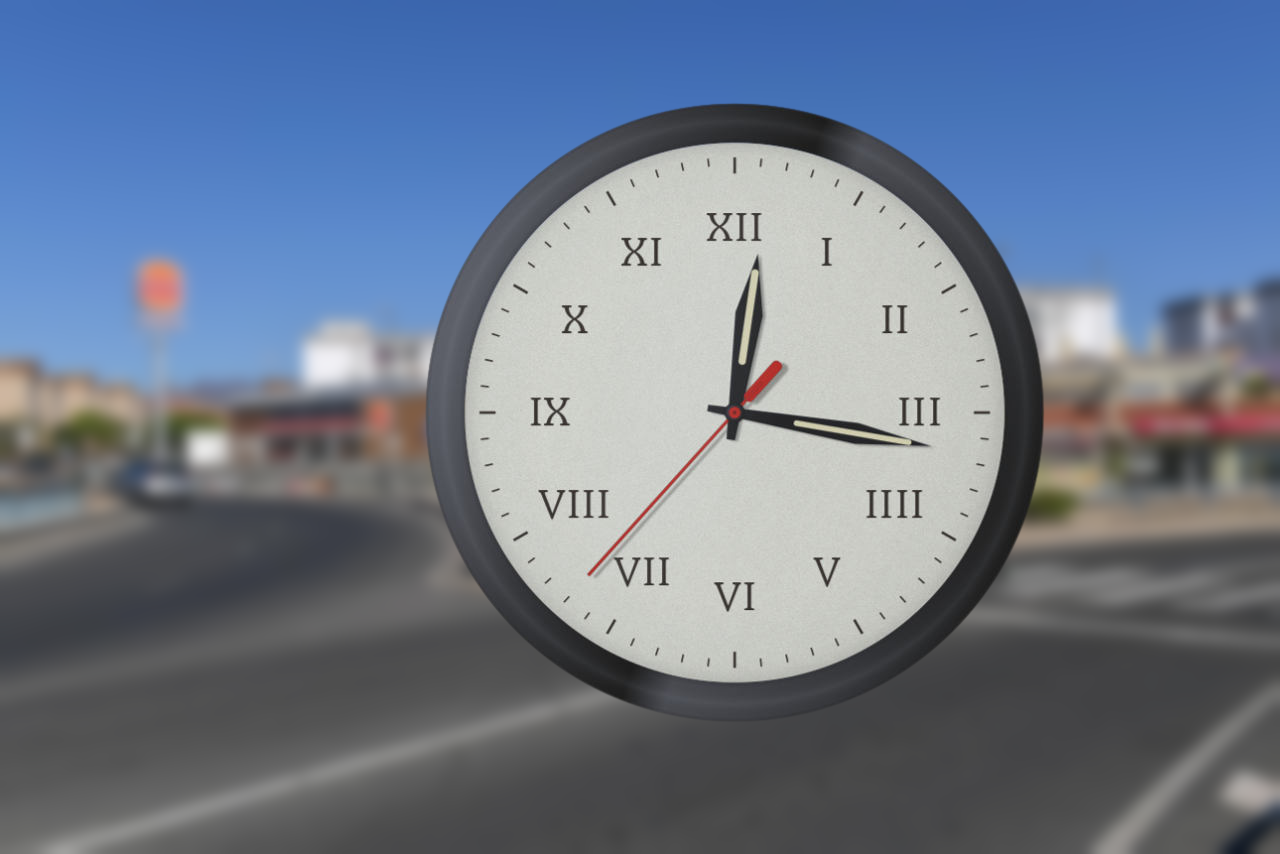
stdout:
h=12 m=16 s=37
